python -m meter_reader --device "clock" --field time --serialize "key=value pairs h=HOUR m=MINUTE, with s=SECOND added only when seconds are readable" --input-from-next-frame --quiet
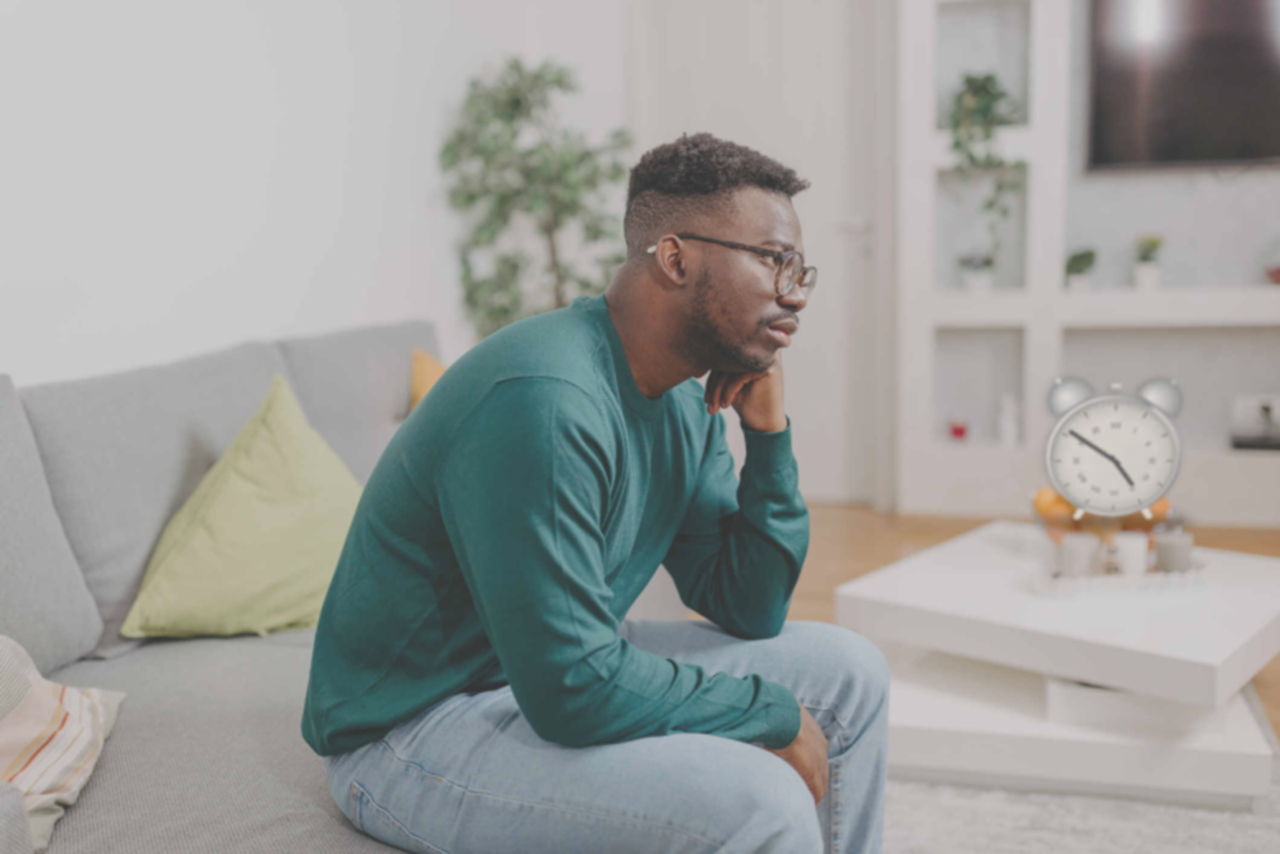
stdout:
h=4 m=51
